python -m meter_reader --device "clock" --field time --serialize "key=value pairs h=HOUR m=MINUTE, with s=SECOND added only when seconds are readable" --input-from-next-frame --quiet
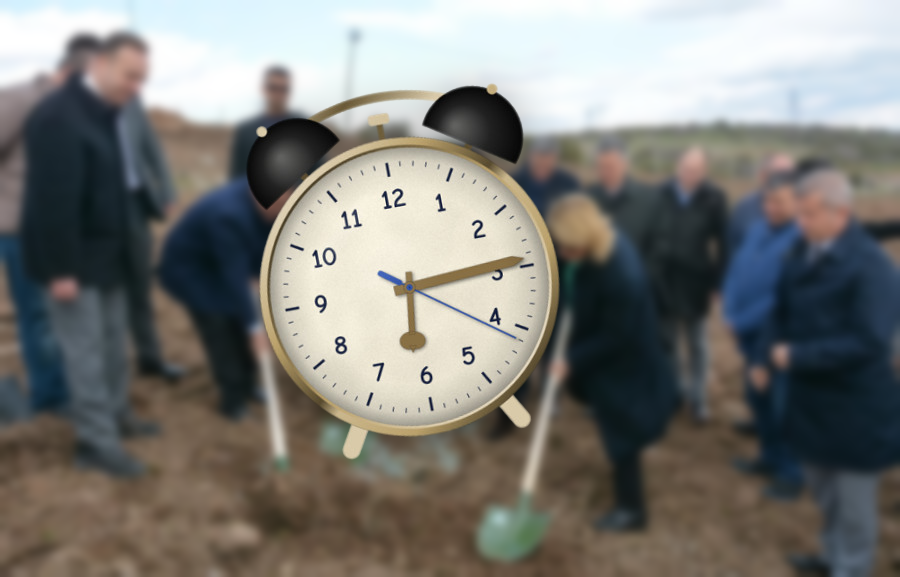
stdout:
h=6 m=14 s=21
